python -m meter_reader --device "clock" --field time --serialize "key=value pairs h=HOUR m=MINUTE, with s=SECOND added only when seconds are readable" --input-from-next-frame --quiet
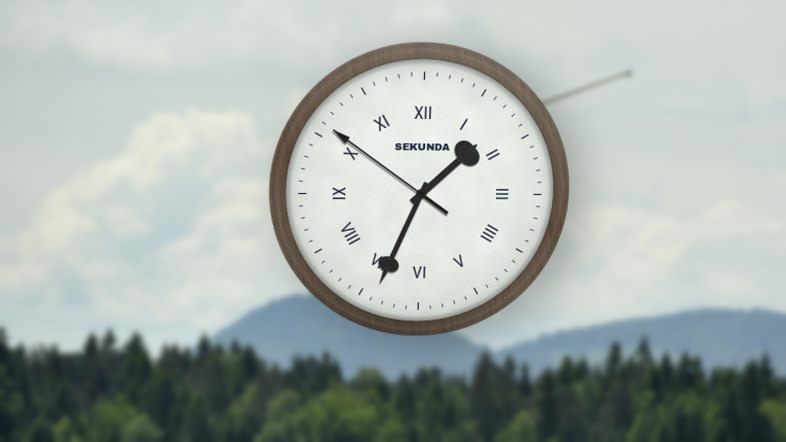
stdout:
h=1 m=33 s=51
